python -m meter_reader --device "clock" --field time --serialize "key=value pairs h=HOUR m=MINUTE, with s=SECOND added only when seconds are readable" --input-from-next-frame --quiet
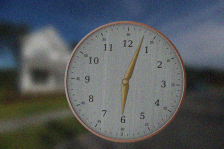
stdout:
h=6 m=3
